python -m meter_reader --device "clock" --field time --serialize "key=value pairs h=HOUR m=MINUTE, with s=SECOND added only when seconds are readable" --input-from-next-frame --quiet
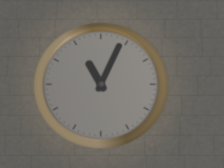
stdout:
h=11 m=4
